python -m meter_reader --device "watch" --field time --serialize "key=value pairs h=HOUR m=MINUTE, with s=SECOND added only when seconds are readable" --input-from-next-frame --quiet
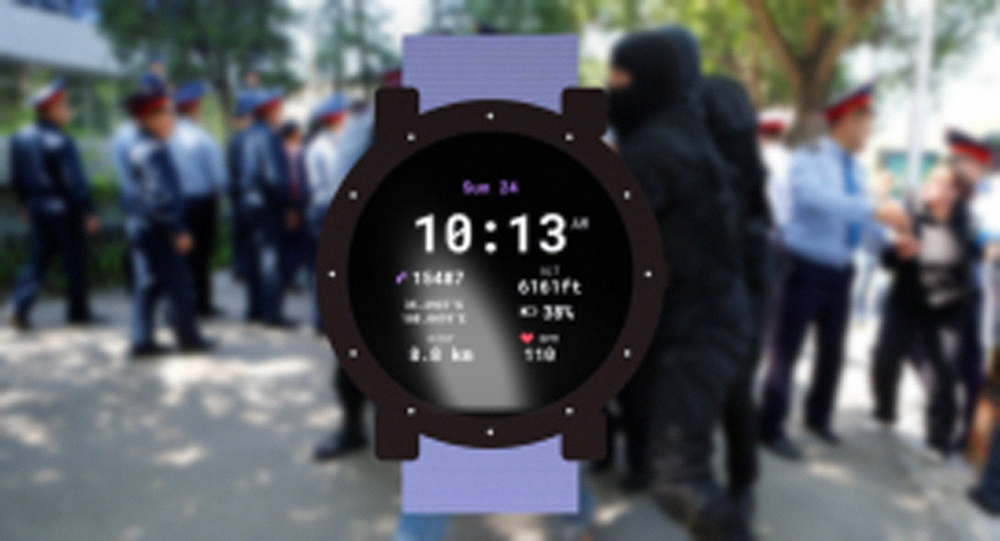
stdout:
h=10 m=13
